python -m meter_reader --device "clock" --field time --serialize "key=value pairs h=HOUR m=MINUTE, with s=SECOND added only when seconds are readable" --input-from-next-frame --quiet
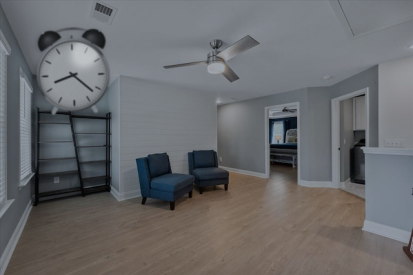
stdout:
h=8 m=22
